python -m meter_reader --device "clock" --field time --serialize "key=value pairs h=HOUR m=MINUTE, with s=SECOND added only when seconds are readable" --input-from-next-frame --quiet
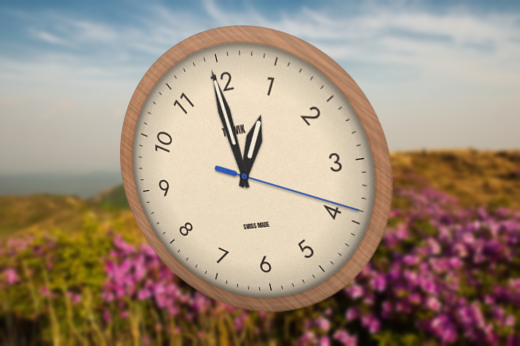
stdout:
h=12 m=59 s=19
